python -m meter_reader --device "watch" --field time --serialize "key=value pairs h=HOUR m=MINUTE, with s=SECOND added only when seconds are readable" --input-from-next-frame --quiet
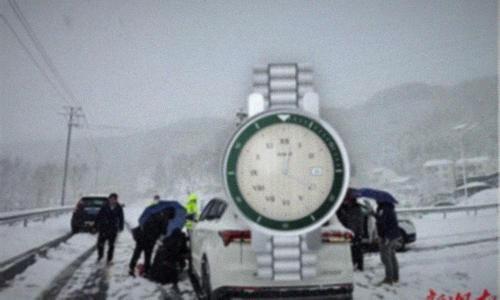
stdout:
h=12 m=20
